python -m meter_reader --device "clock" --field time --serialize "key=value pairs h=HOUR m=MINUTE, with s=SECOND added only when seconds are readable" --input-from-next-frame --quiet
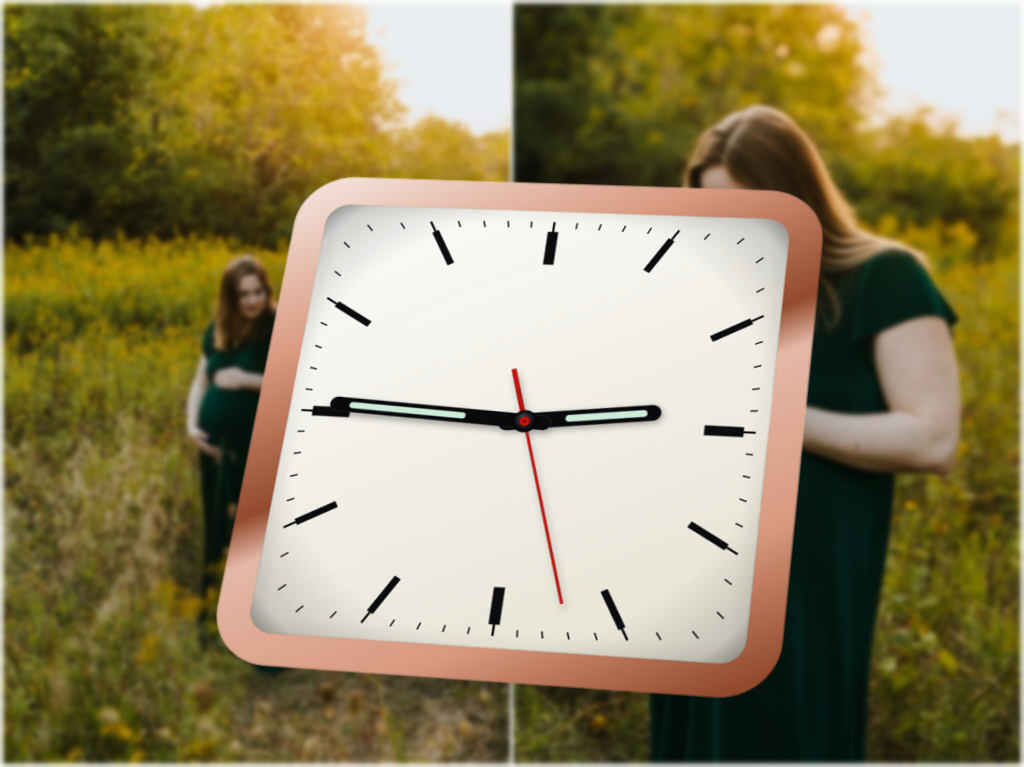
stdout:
h=2 m=45 s=27
